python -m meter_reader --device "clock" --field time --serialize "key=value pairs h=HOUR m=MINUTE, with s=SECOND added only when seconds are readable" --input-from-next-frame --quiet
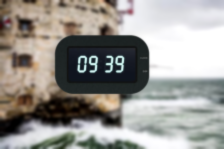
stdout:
h=9 m=39
